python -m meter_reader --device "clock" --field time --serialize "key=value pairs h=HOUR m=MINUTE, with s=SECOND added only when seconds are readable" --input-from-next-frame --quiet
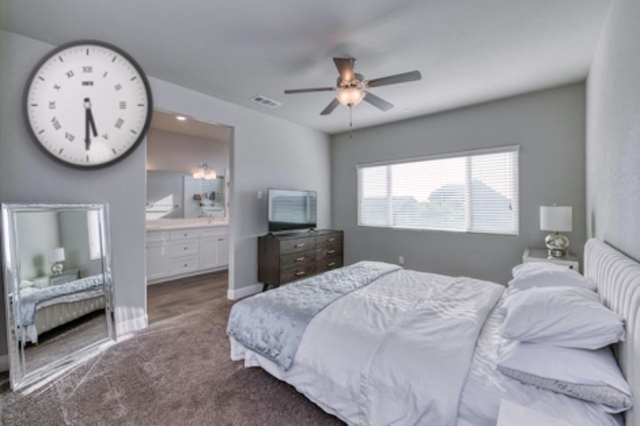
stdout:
h=5 m=30
